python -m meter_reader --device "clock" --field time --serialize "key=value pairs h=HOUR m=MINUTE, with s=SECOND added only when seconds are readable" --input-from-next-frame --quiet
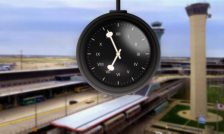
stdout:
h=6 m=56
